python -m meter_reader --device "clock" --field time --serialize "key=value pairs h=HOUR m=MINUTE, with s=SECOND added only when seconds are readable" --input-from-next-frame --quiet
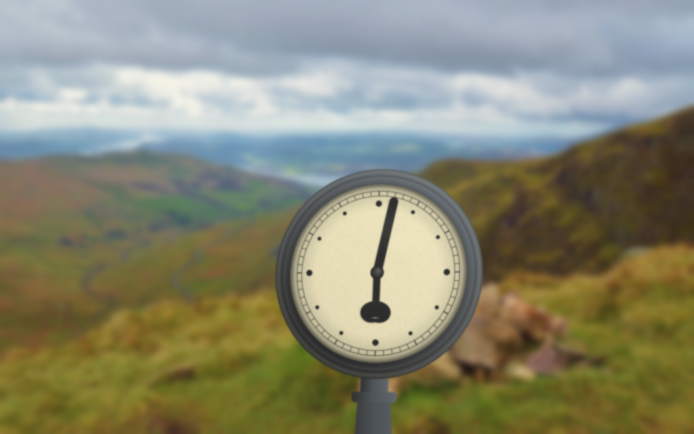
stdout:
h=6 m=2
